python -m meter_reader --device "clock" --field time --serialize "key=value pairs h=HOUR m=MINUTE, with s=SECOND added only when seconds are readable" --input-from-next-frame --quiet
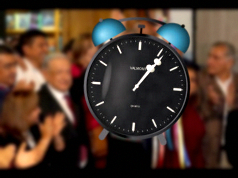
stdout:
h=1 m=6
